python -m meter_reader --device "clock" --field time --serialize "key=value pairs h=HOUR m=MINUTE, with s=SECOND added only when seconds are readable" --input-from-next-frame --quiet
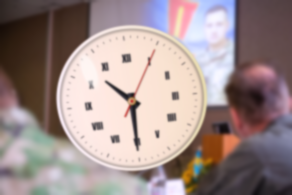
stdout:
h=10 m=30 s=5
